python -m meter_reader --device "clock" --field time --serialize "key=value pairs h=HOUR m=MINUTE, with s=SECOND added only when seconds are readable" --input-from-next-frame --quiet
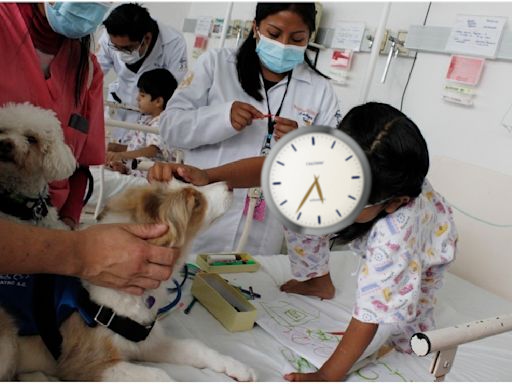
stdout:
h=5 m=36
